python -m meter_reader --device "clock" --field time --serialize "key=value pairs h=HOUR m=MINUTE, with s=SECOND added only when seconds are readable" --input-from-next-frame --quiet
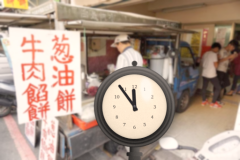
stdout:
h=11 m=54
